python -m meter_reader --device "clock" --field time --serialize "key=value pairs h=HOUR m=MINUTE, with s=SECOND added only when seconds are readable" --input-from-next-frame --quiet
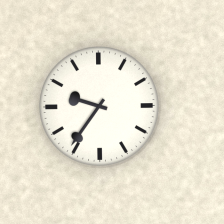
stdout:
h=9 m=36
